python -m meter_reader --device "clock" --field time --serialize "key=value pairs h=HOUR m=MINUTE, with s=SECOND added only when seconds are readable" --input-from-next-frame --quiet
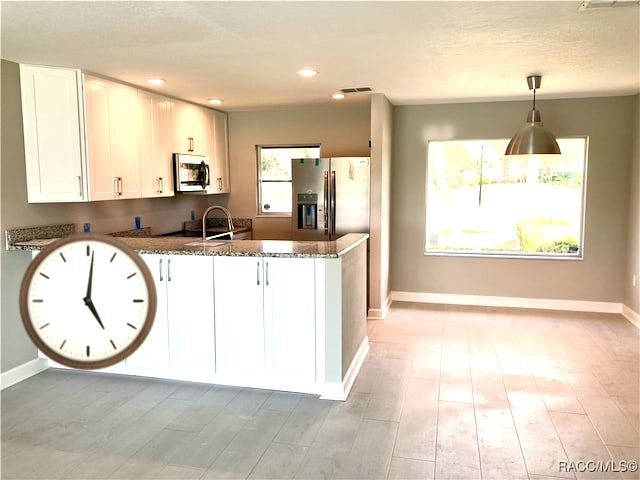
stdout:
h=5 m=1
